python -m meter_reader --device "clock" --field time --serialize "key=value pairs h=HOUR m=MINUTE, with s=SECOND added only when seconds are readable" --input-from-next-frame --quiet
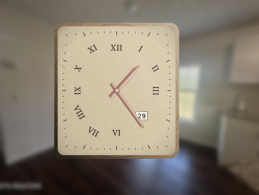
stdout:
h=1 m=24
